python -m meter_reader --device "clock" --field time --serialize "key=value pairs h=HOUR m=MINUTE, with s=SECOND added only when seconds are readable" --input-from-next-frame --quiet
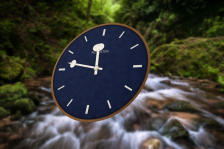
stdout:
h=11 m=47
